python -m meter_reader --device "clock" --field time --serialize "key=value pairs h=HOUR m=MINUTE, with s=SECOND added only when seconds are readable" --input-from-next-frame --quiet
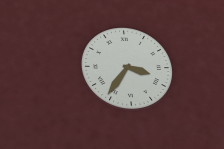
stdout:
h=3 m=36
